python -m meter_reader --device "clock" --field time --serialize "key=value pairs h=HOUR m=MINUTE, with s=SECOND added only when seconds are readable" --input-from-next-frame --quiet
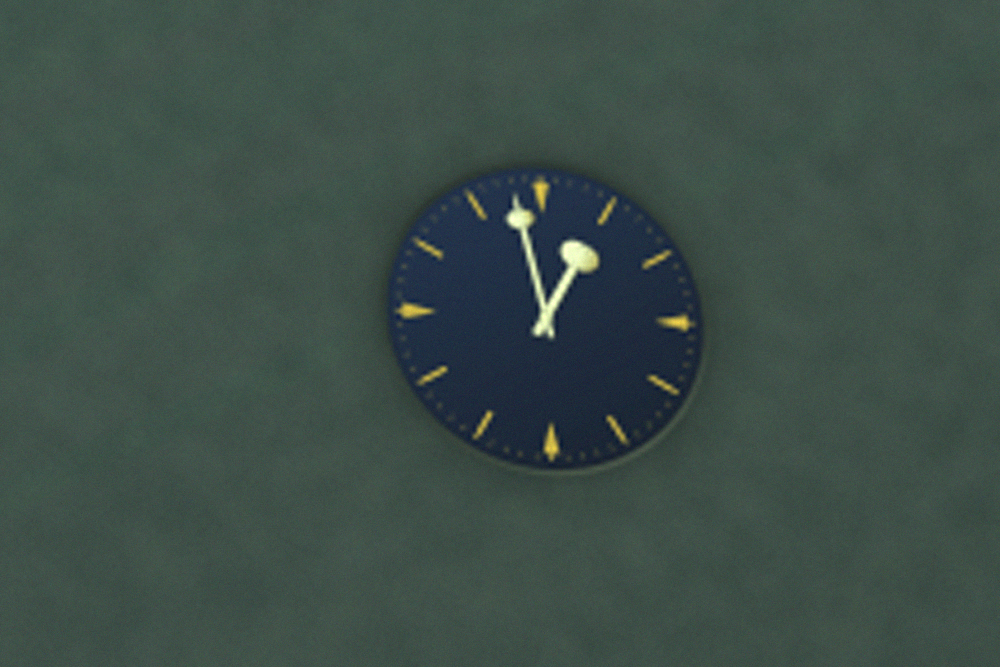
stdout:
h=12 m=58
